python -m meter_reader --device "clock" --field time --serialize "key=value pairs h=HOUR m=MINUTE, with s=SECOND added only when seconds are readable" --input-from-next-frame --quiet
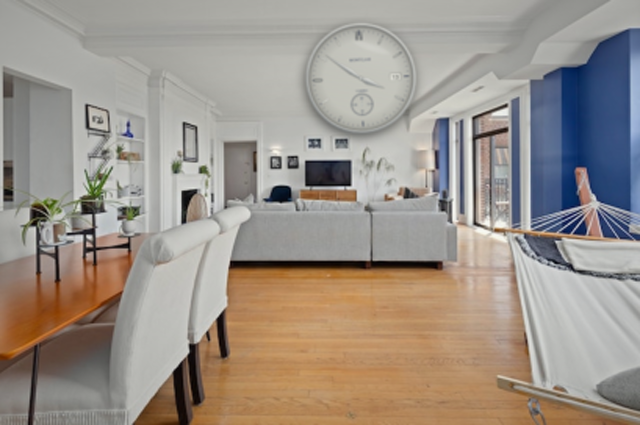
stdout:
h=3 m=51
